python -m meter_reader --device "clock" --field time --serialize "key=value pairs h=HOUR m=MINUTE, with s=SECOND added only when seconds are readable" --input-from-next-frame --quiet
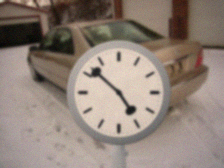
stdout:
h=4 m=52
